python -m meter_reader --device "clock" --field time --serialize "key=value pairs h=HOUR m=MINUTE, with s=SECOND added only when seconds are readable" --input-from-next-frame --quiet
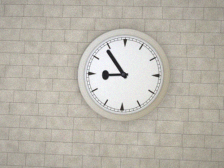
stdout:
h=8 m=54
